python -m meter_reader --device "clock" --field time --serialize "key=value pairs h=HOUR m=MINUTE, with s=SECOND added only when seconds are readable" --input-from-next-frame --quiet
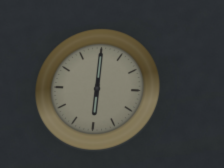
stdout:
h=6 m=0
